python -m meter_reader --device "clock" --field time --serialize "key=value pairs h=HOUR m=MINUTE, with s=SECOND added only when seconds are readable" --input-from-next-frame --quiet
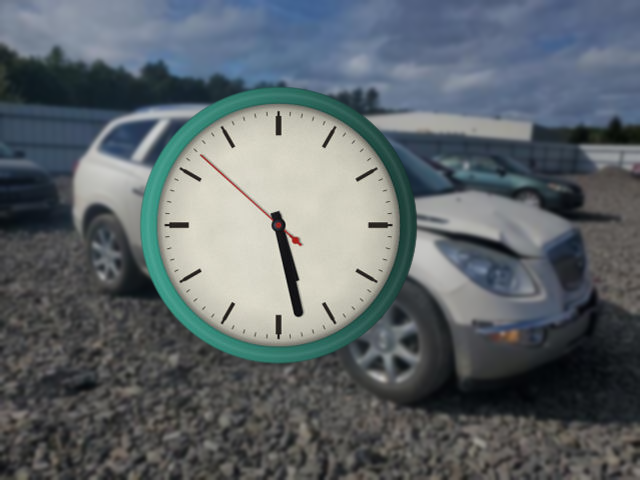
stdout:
h=5 m=27 s=52
